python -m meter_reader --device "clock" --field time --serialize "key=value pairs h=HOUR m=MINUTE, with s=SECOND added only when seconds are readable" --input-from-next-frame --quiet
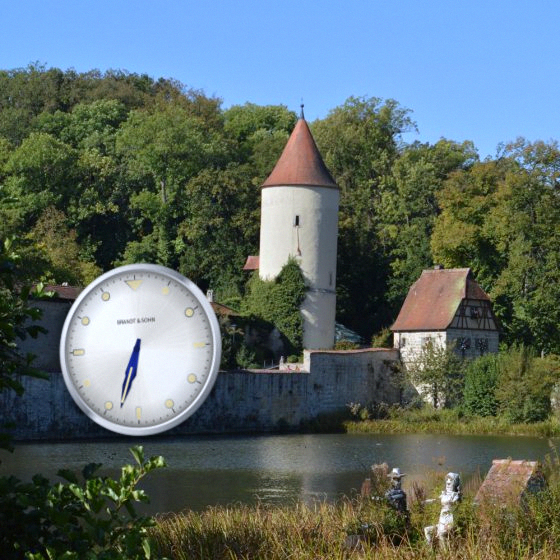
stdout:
h=6 m=33
